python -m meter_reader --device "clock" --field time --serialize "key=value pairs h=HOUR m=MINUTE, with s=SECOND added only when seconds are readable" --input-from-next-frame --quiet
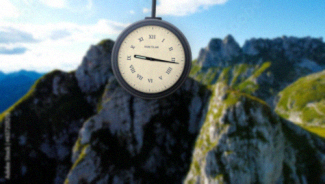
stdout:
h=9 m=16
